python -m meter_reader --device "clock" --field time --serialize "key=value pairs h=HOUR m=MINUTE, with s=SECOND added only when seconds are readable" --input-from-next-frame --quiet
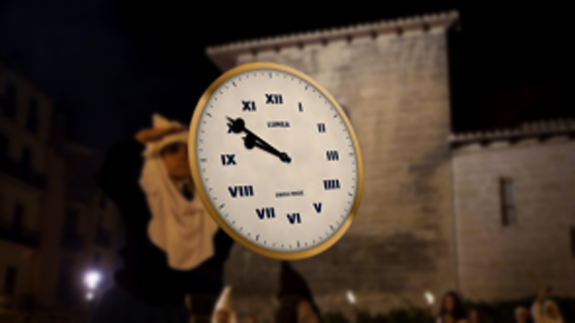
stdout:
h=9 m=51
